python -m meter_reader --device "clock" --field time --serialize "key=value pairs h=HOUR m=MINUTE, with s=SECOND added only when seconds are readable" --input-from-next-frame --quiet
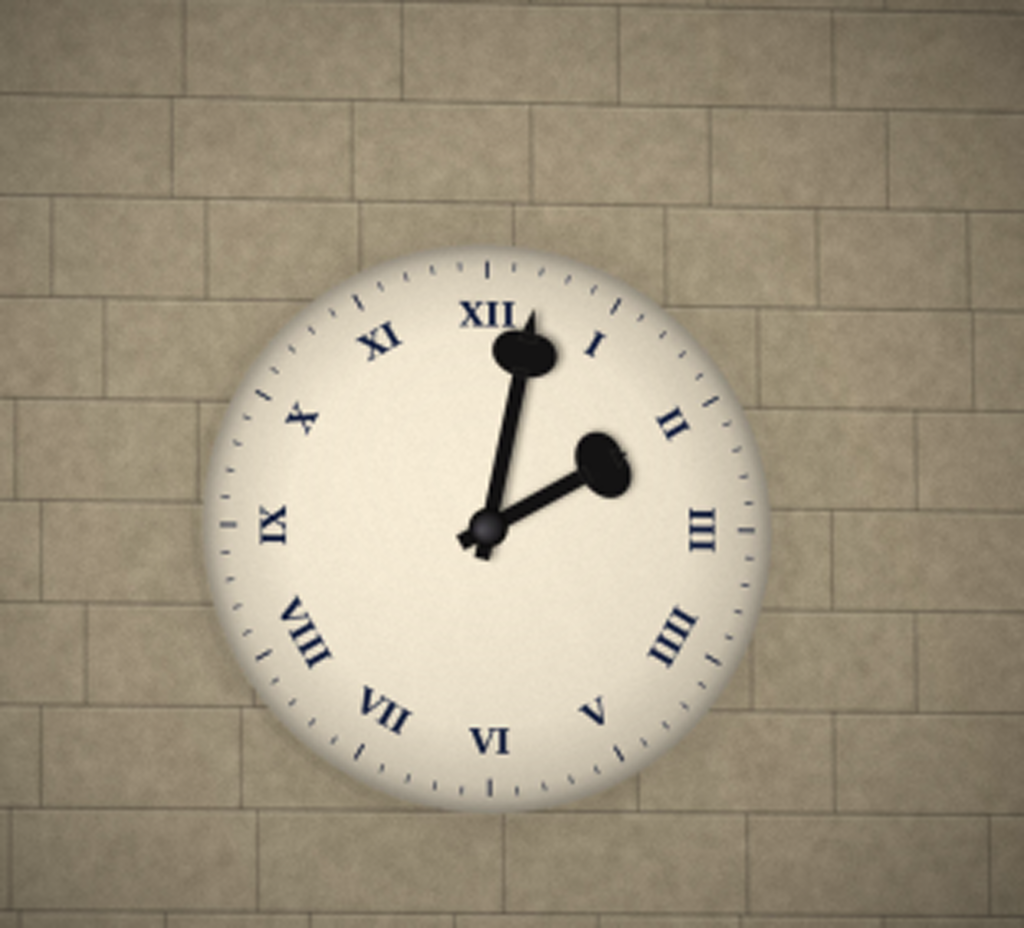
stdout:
h=2 m=2
